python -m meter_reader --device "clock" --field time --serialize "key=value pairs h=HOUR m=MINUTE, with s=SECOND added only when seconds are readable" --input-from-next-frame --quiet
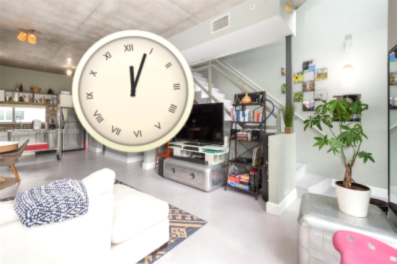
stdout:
h=12 m=4
